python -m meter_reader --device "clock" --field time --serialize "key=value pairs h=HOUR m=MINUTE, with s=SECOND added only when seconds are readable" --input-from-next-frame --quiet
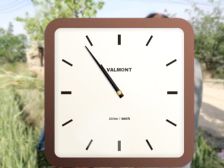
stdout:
h=10 m=54
